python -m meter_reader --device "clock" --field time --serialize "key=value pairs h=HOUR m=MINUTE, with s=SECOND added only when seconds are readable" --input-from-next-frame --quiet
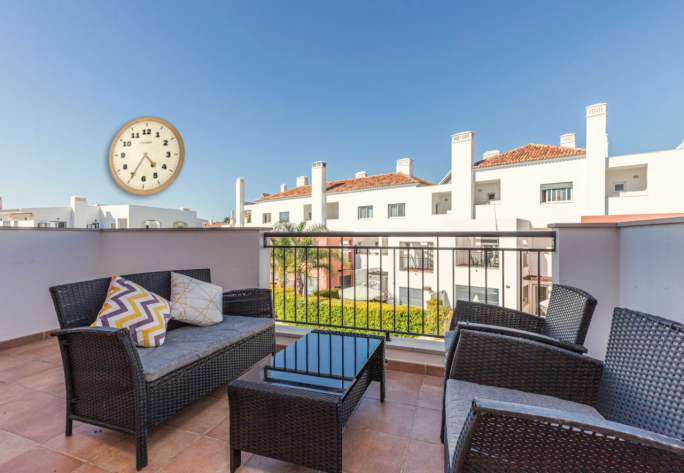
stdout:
h=4 m=35
